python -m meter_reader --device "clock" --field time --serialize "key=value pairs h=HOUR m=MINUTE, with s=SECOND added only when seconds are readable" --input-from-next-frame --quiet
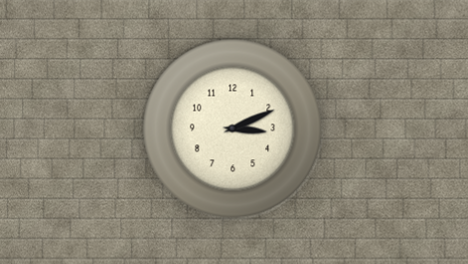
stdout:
h=3 m=11
